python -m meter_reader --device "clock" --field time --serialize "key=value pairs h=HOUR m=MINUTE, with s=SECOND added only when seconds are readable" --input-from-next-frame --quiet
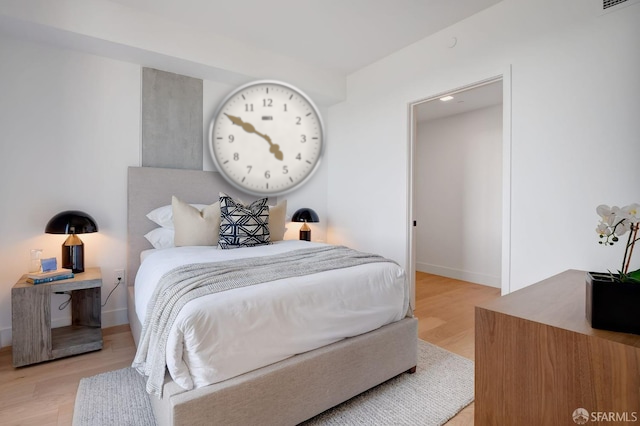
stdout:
h=4 m=50
